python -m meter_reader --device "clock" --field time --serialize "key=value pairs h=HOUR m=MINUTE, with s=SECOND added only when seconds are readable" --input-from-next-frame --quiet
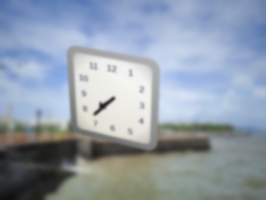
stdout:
h=7 m=37
